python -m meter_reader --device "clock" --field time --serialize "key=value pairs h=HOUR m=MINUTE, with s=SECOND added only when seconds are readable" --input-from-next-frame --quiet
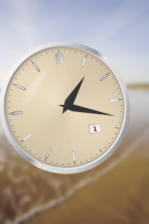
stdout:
h=1 m=18
